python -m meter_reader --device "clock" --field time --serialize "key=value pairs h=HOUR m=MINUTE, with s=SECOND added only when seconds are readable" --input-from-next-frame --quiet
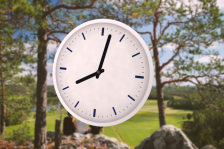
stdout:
h=8 m=2
